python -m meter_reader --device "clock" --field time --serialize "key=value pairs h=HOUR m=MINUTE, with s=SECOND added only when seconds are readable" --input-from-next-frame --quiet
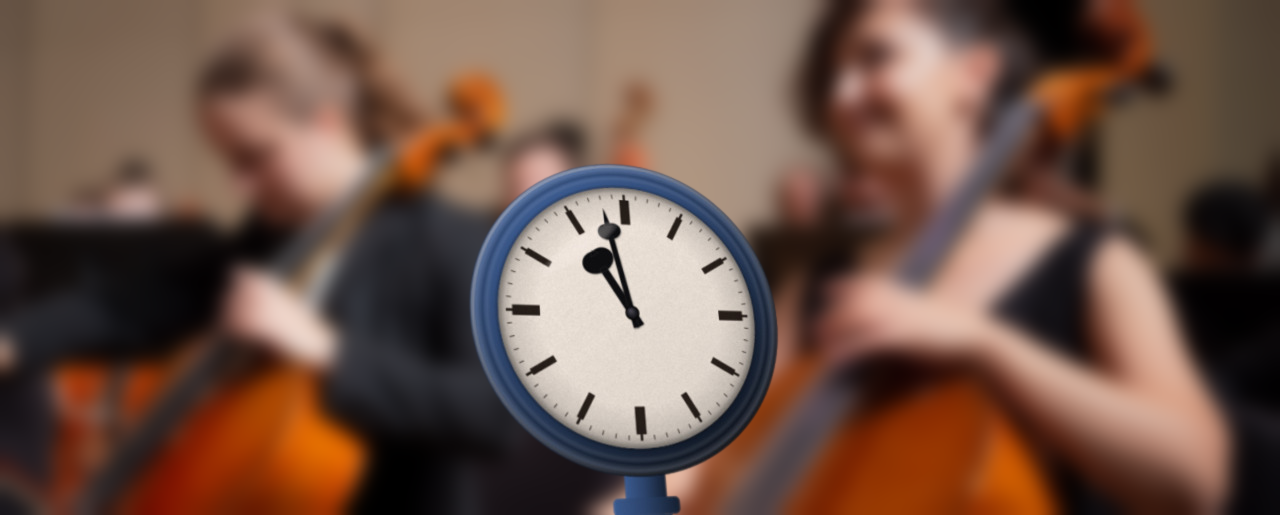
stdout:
h=10 m=58
